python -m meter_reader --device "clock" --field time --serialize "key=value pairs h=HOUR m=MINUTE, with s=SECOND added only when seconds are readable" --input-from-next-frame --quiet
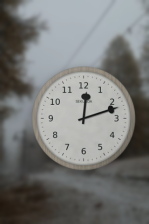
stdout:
h=12 m=12
